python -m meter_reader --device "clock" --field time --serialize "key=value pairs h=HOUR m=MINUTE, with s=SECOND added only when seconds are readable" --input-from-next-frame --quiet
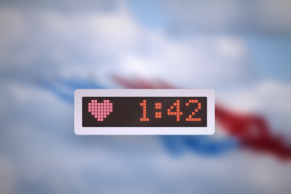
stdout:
h=1 m=42
